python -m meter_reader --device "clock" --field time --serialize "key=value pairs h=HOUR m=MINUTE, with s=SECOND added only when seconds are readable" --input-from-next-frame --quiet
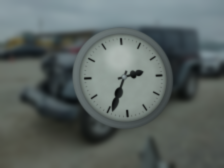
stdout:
h=2 m=34
